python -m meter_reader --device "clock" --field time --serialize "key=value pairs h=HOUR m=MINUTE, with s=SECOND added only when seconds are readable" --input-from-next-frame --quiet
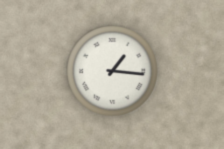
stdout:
h=1 m=16
